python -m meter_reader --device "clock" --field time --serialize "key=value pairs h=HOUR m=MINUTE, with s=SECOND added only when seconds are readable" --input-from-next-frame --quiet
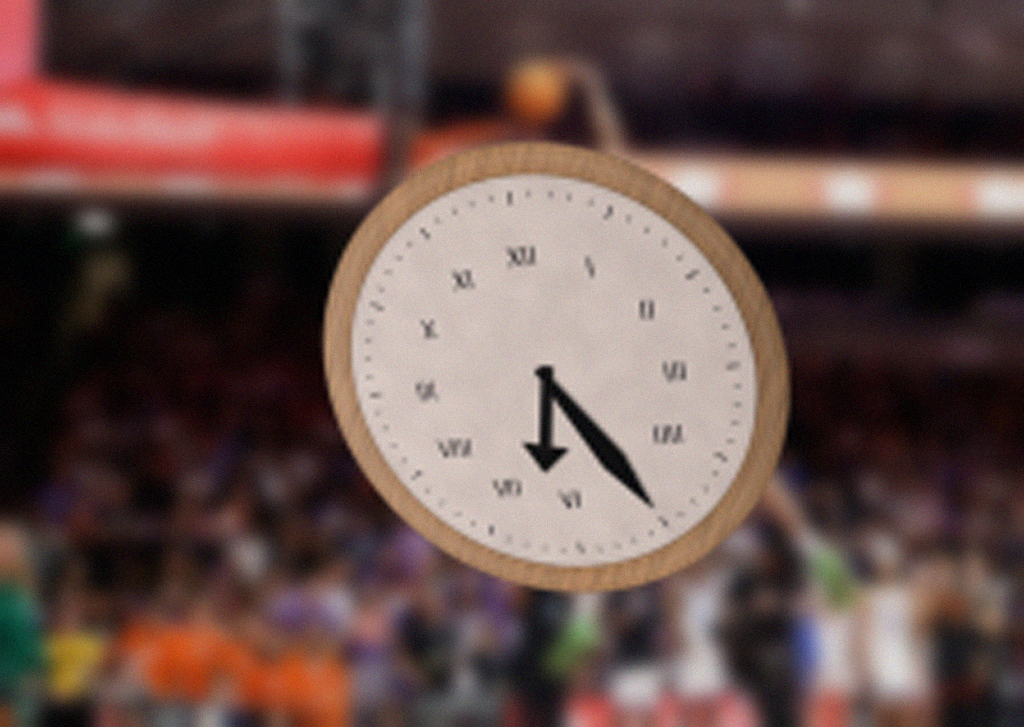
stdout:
h=6 m=25
